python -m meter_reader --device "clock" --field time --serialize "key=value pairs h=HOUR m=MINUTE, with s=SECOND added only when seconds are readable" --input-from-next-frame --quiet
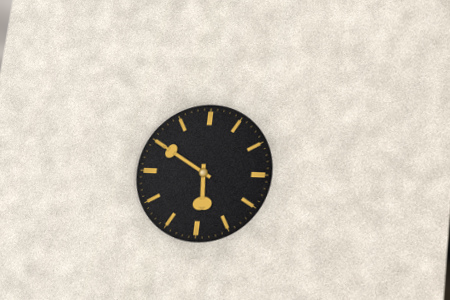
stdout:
h=5 m=50
